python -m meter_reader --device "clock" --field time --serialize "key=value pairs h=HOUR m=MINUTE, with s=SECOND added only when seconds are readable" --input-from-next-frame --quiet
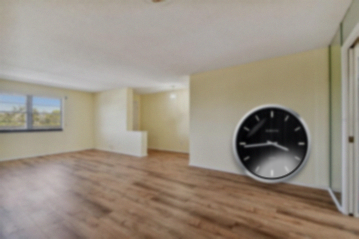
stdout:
h=3 m=44
